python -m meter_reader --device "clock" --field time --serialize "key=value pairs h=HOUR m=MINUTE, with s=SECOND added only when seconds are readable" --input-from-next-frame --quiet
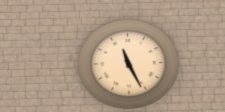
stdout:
h=11 m=26
